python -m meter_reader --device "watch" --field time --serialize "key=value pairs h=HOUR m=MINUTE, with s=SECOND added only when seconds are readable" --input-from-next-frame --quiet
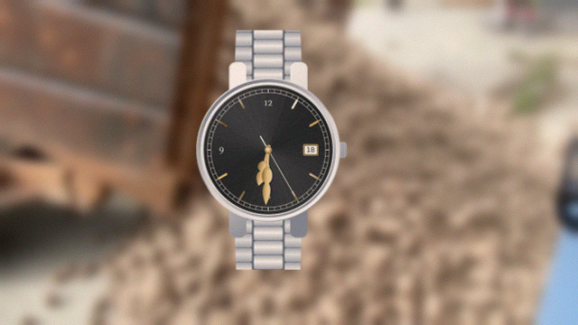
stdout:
h=6 m=30 s=25
